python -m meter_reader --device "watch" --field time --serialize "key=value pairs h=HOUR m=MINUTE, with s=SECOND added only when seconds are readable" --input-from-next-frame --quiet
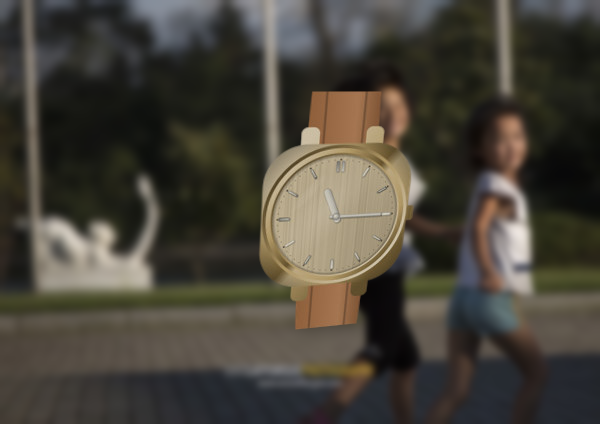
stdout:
h=11 m=15
